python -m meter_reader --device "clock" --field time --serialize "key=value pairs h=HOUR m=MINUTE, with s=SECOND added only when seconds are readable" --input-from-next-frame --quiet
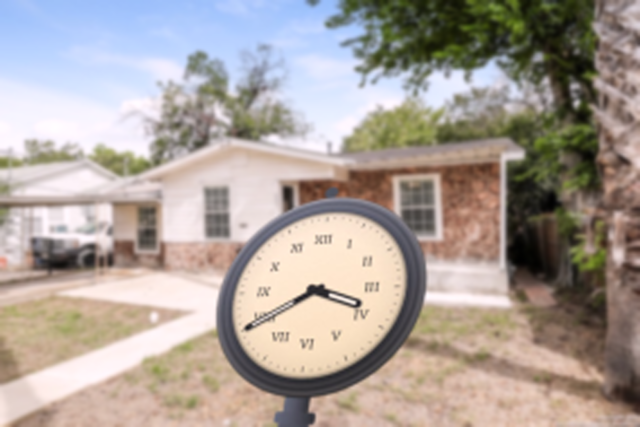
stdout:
h=3 m=40
